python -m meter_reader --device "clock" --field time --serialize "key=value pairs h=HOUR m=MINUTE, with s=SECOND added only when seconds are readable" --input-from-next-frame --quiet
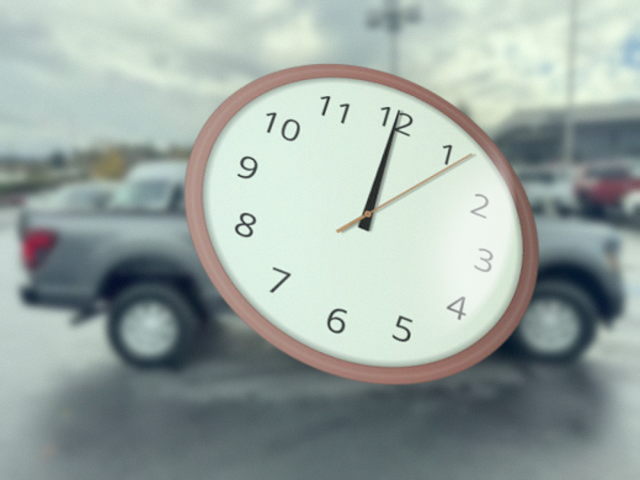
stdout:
h=12 m=0 s=6
